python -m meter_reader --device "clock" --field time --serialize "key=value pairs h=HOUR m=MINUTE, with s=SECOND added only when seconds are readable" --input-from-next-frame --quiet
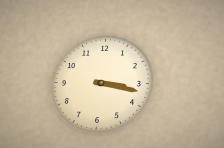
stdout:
h=3 m=17
